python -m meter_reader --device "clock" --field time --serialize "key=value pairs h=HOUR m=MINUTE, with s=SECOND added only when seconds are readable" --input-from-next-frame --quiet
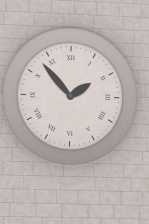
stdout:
h=1 m=53
